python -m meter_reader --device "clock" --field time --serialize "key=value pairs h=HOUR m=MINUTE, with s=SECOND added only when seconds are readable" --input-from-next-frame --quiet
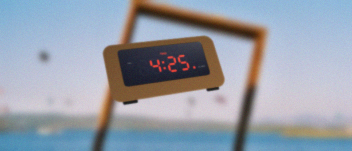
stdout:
h=4 m=25
